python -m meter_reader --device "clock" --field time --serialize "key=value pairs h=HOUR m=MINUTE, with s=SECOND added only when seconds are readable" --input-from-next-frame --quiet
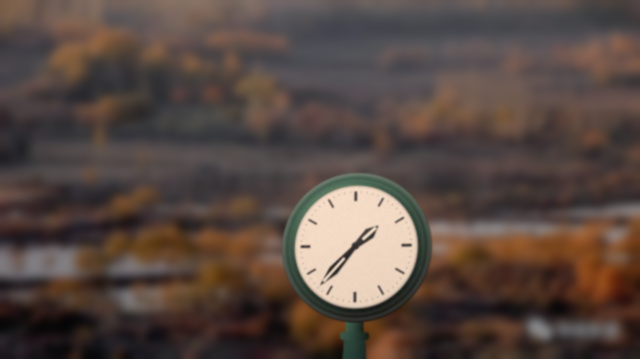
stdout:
h=1 m=37
